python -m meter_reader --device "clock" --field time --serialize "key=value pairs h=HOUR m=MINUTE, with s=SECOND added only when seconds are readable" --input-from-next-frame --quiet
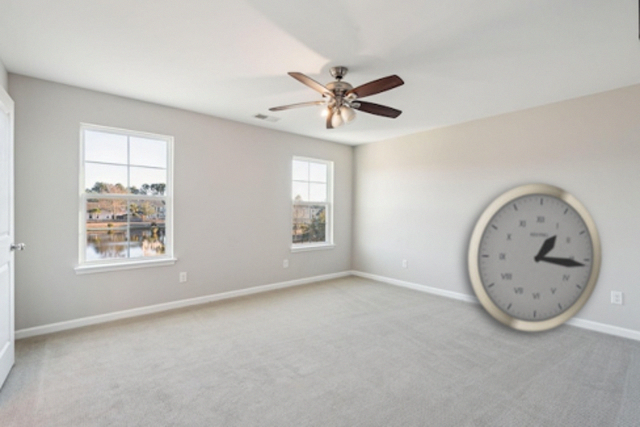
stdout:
h=1 m=16
